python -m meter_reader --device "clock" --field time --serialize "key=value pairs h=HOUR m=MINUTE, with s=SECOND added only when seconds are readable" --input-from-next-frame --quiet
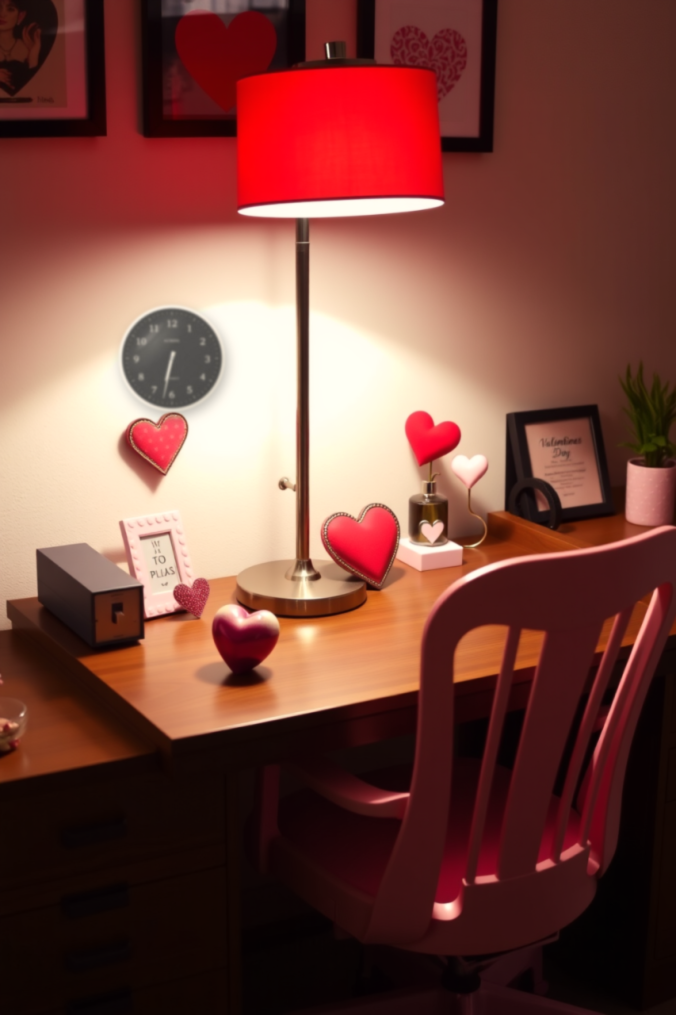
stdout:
h=6 m=32
